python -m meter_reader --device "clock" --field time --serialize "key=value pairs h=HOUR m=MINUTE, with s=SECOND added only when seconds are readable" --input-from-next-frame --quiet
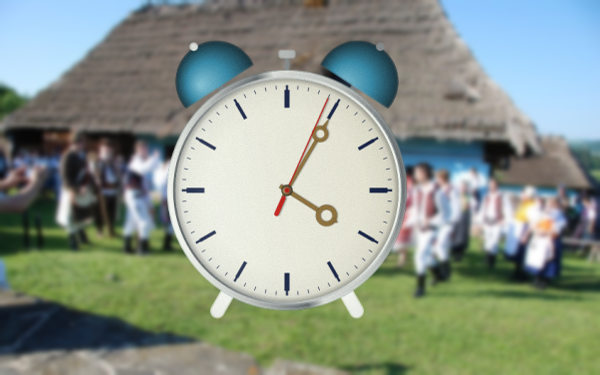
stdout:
h=4 m=5 s=4
